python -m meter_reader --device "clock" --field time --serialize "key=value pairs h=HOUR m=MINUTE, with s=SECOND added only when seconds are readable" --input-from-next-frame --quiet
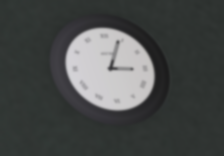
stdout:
h=3 m=4
